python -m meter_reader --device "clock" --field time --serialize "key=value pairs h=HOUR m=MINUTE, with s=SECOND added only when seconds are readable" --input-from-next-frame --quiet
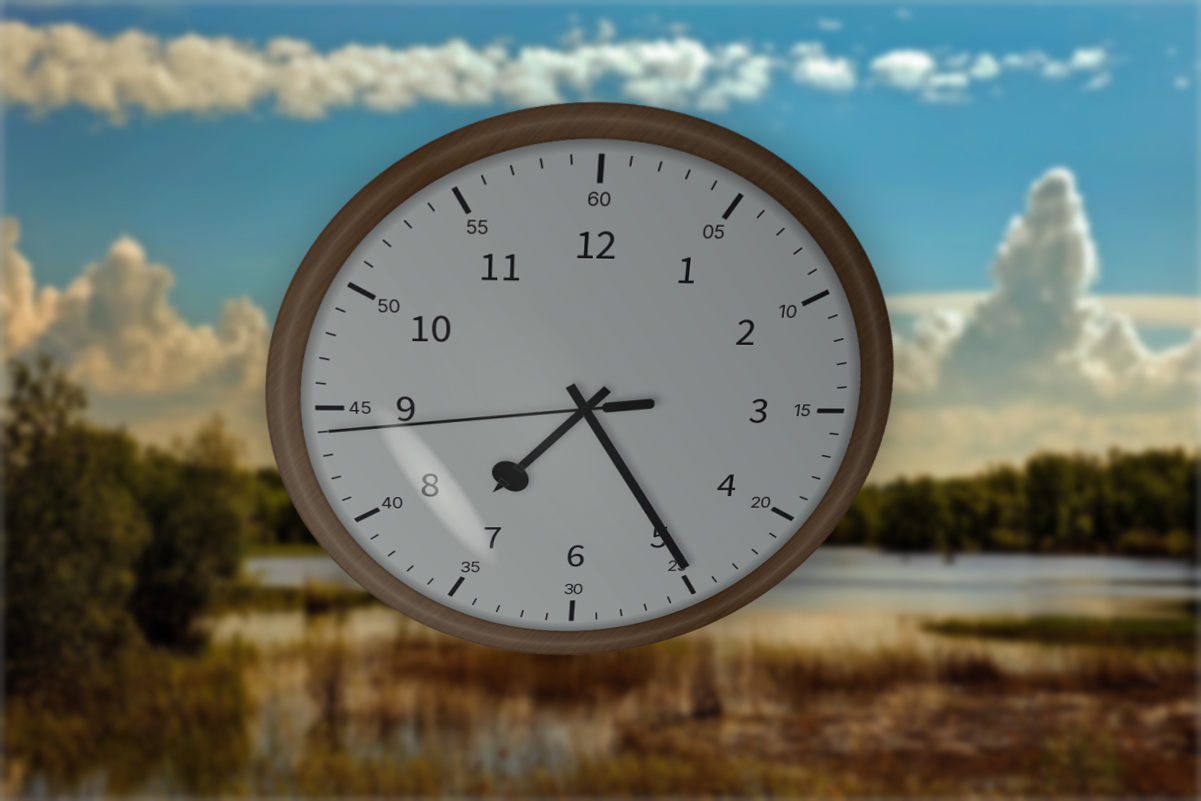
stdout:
h=7 m=24 s=44
